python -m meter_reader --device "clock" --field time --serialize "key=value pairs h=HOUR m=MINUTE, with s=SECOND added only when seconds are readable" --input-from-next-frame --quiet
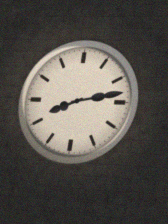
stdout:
h=8 m=13
